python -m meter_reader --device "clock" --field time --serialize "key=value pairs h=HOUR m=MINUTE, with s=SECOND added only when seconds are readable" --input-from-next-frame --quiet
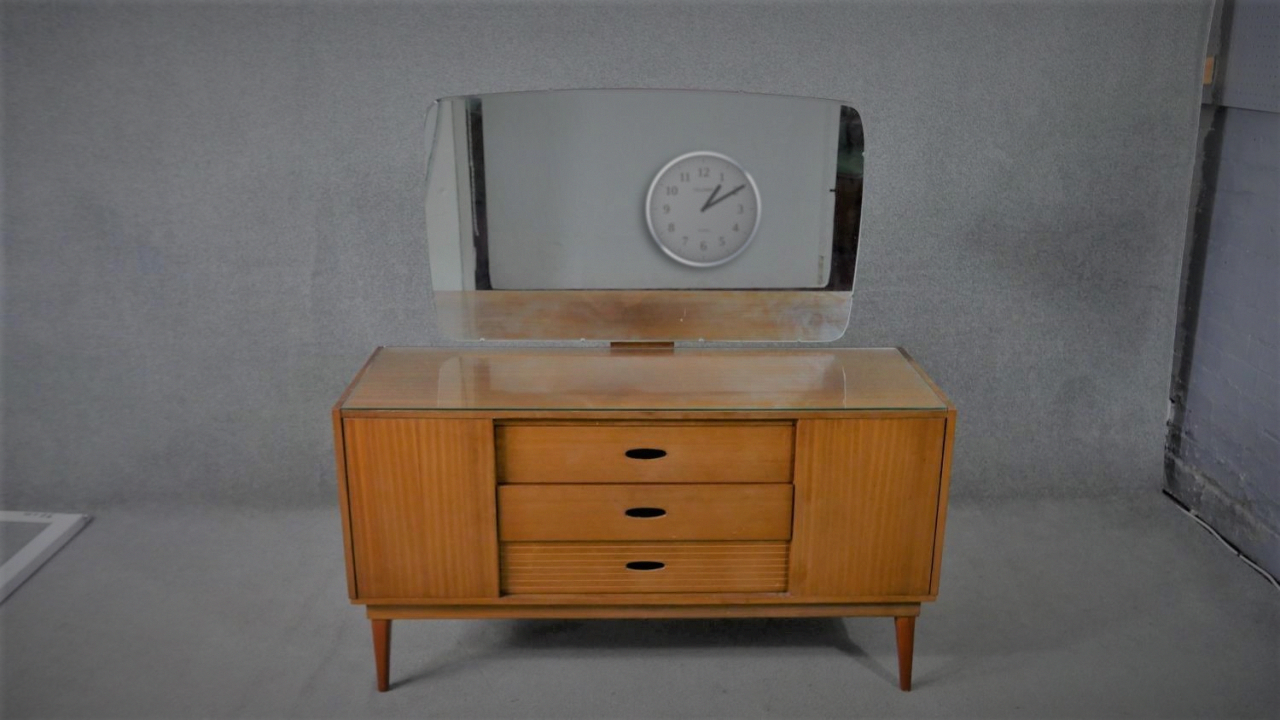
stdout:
h=1 m=10
